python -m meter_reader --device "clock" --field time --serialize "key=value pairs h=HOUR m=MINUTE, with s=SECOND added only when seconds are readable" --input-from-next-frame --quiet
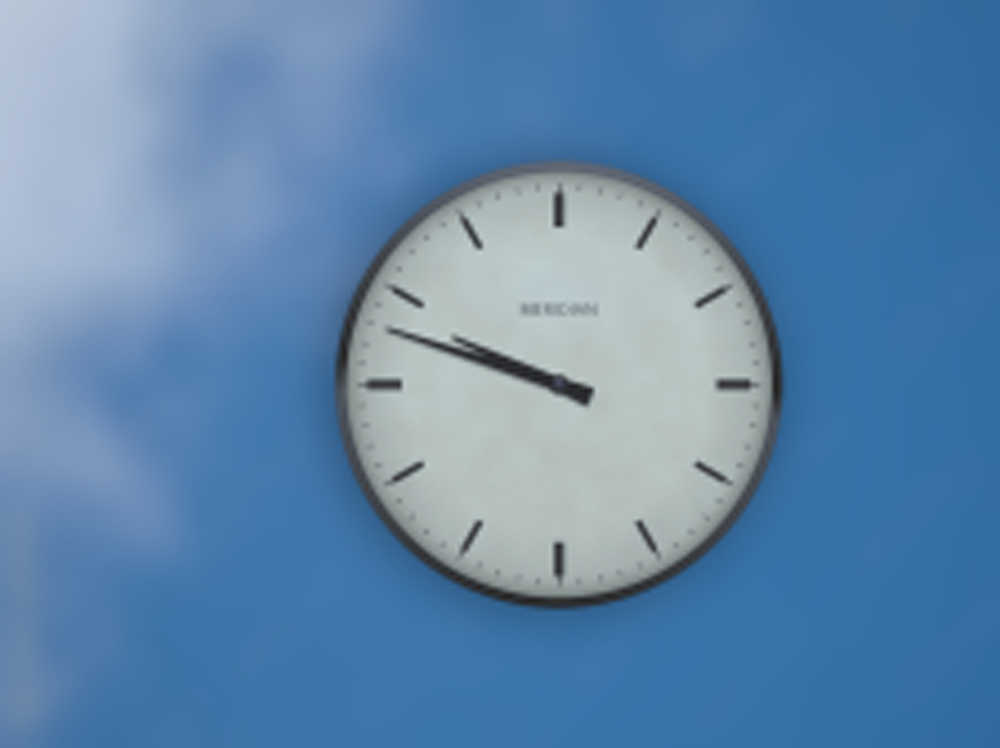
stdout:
h=9 m=48
